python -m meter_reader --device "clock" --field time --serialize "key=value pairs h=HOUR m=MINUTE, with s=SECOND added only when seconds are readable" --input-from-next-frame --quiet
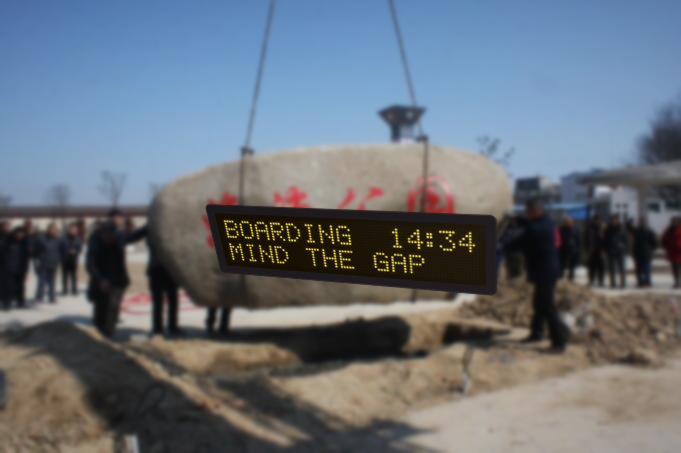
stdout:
h=14 m=34
